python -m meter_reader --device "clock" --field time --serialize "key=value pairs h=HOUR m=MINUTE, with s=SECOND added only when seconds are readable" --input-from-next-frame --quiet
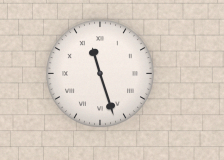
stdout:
h=11 m=27
